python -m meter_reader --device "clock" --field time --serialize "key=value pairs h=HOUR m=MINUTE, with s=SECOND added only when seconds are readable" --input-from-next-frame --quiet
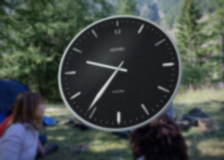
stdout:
h=9 m=36
